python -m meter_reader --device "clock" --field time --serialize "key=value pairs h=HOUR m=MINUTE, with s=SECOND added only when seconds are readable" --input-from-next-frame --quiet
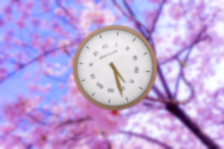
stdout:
h=5 m=31
